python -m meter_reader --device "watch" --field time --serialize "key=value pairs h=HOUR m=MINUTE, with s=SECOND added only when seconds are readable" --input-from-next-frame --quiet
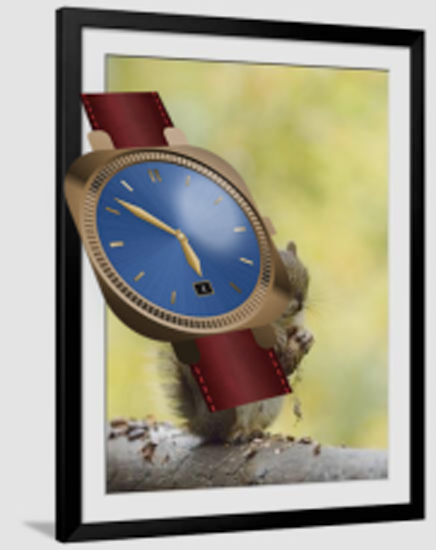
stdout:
h=5 m=52
